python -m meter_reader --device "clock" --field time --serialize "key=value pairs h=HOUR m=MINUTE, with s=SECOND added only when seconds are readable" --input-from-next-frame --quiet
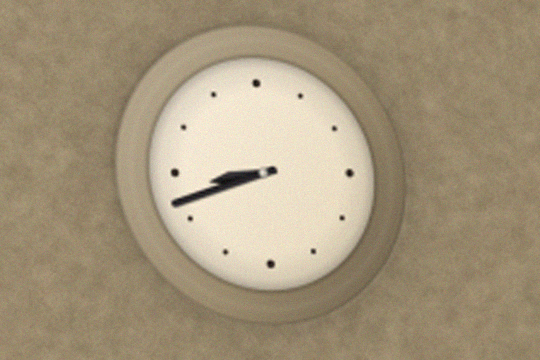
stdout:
h=8 m=42
